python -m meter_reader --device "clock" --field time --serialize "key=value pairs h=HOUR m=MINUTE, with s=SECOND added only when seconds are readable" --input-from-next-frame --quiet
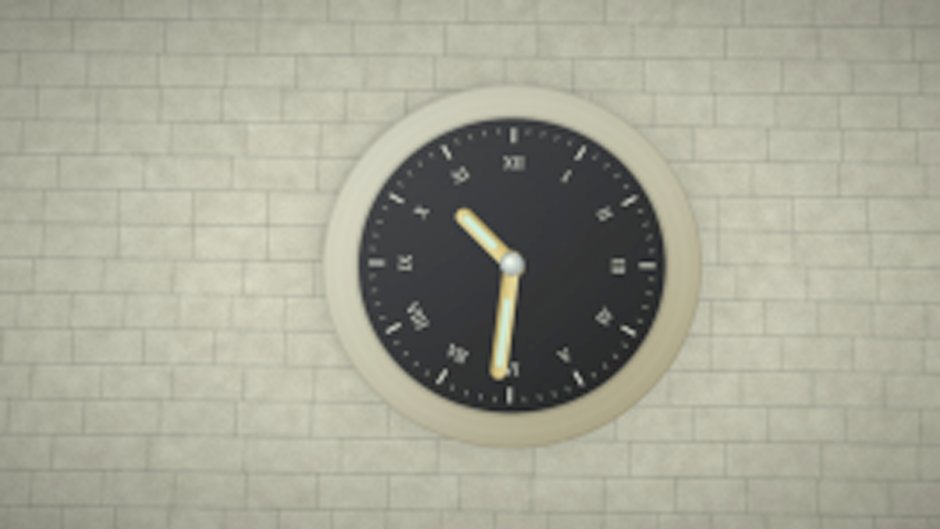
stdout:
h=10 m=31
